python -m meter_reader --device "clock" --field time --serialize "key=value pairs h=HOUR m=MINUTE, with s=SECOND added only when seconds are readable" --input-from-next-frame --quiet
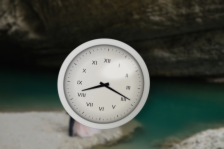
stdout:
h=8 m=19
